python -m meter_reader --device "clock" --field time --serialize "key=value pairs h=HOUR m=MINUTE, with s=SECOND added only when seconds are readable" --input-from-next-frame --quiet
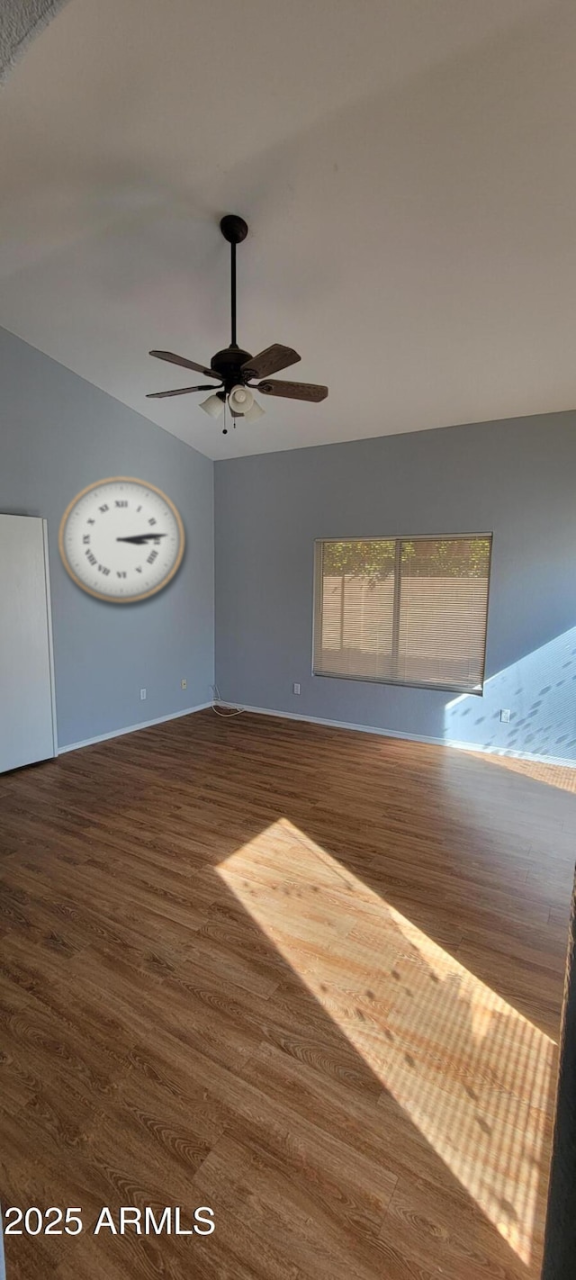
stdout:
h=3 m=14
